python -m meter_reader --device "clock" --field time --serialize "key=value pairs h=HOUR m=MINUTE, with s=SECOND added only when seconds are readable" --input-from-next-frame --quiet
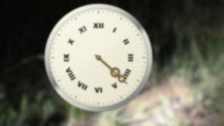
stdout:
h=4 m=22
